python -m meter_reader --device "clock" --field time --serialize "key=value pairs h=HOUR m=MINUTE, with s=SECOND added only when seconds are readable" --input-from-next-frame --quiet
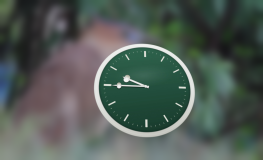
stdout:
h=9 m=45
